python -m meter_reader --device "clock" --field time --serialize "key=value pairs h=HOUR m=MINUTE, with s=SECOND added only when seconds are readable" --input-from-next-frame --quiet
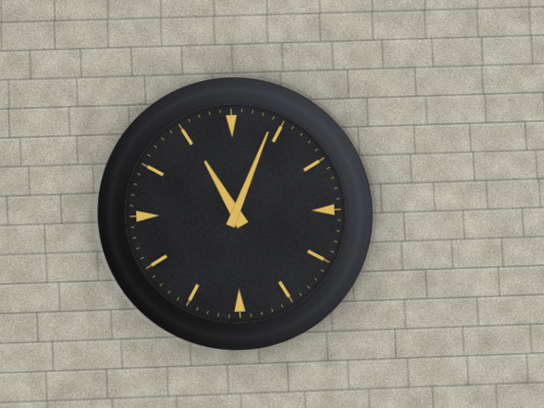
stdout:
h=11 m=4
